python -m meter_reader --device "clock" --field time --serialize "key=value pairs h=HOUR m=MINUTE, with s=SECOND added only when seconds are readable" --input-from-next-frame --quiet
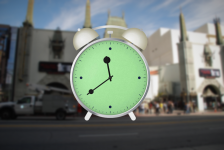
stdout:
h=11 m=39
